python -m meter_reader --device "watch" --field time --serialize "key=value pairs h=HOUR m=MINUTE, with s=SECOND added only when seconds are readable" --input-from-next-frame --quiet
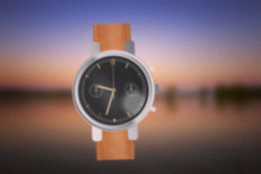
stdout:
h=9 m=33
